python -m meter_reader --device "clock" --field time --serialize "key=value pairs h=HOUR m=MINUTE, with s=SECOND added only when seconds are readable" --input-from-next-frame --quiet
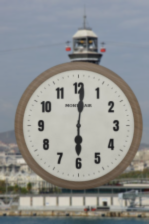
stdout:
h=6 m=1
